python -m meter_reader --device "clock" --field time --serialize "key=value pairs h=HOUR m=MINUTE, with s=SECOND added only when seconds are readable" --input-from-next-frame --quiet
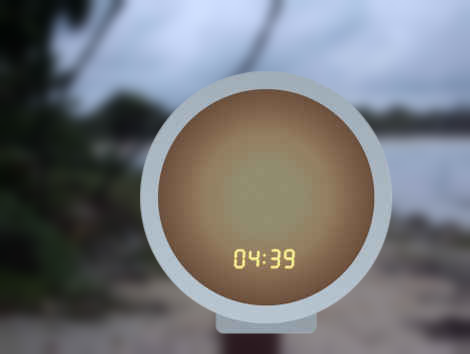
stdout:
h=4 m=39
